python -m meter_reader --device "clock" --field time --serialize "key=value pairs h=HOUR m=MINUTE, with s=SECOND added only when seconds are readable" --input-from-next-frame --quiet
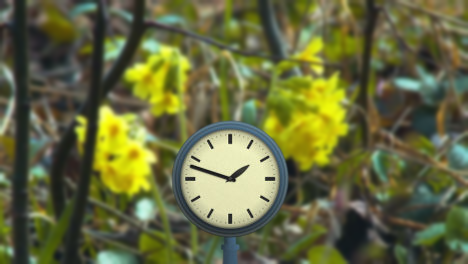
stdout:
h=1 m=48
